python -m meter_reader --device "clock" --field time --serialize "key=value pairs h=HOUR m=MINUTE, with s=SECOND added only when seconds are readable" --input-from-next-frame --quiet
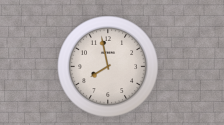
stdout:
h=7 m=58
